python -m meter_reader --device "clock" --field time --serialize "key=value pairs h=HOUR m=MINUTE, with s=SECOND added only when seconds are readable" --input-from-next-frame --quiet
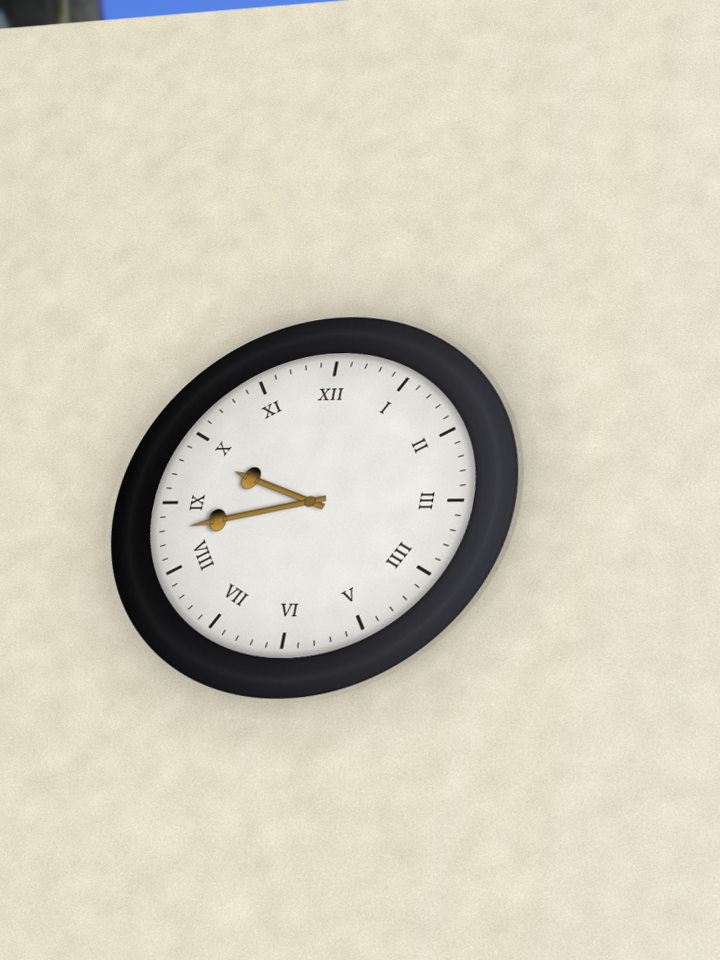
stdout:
h=9 m=43
